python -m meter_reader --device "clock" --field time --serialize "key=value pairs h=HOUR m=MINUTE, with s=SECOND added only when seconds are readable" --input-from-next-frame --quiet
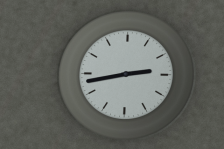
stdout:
h=2 m=43
